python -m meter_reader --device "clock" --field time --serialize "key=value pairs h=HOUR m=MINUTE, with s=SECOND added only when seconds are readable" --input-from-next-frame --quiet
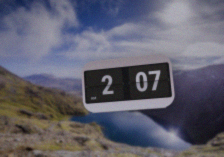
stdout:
h=2 m=7
